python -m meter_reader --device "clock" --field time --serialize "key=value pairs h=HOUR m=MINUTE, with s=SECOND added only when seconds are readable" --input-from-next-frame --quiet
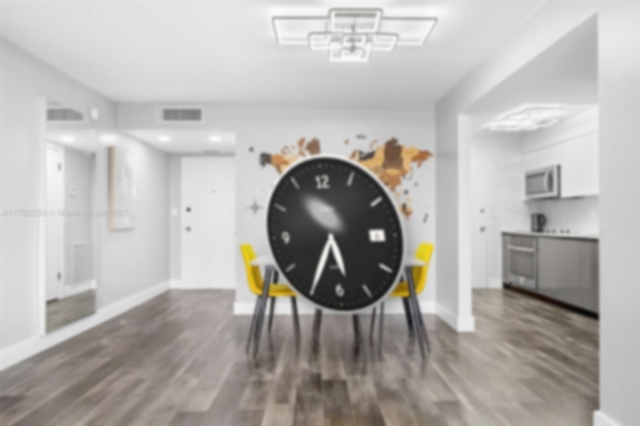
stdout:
h=5 m=35
